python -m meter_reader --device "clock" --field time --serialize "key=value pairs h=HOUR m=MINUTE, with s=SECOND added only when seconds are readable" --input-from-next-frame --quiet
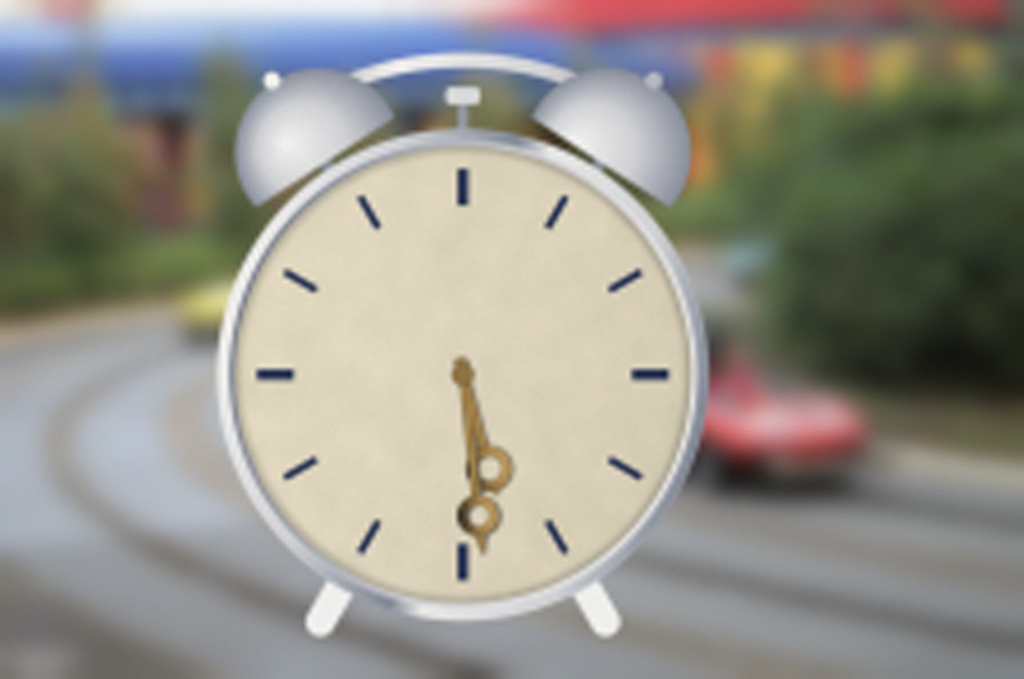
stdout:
h=5 m=29
